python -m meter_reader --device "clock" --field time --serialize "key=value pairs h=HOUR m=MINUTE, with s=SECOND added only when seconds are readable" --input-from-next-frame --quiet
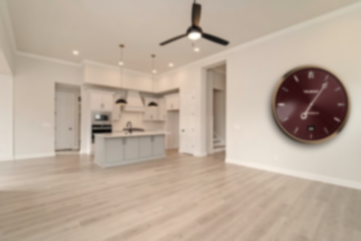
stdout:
h=7 m=6
